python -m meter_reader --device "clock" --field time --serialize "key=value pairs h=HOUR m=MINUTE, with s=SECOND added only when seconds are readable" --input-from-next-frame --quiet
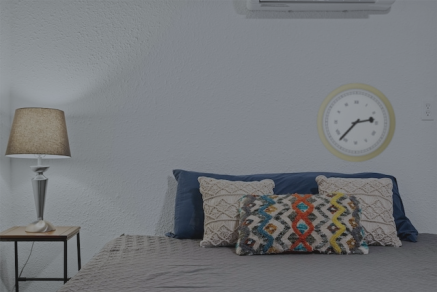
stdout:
h=2 m=37
